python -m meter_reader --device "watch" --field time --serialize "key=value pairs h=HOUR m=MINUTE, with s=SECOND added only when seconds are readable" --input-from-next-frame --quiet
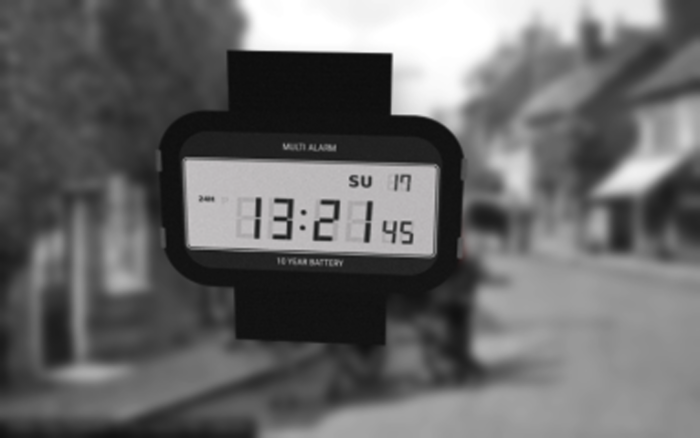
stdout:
h=13 m=21 s=45
